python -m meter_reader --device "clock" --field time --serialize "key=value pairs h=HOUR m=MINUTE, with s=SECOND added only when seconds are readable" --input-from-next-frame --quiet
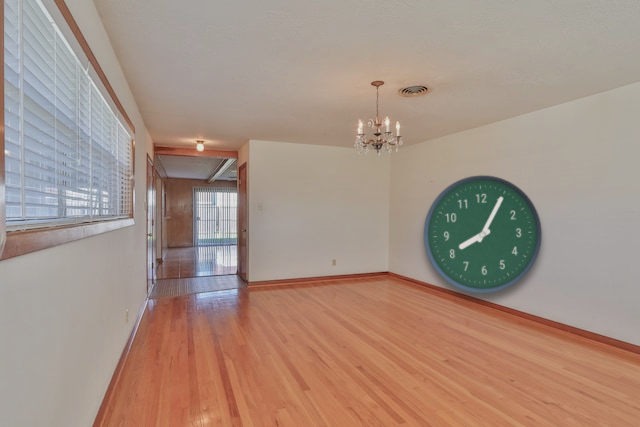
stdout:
h=8 m=5
